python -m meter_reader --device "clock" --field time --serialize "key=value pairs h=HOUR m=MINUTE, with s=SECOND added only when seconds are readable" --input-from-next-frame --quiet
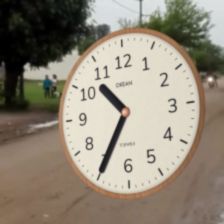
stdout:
h=10 m=35
